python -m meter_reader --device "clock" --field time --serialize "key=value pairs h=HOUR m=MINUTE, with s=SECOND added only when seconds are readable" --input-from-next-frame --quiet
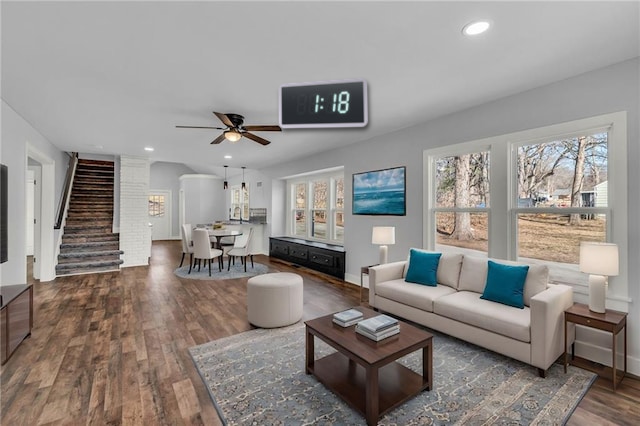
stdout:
h=1 m=18
